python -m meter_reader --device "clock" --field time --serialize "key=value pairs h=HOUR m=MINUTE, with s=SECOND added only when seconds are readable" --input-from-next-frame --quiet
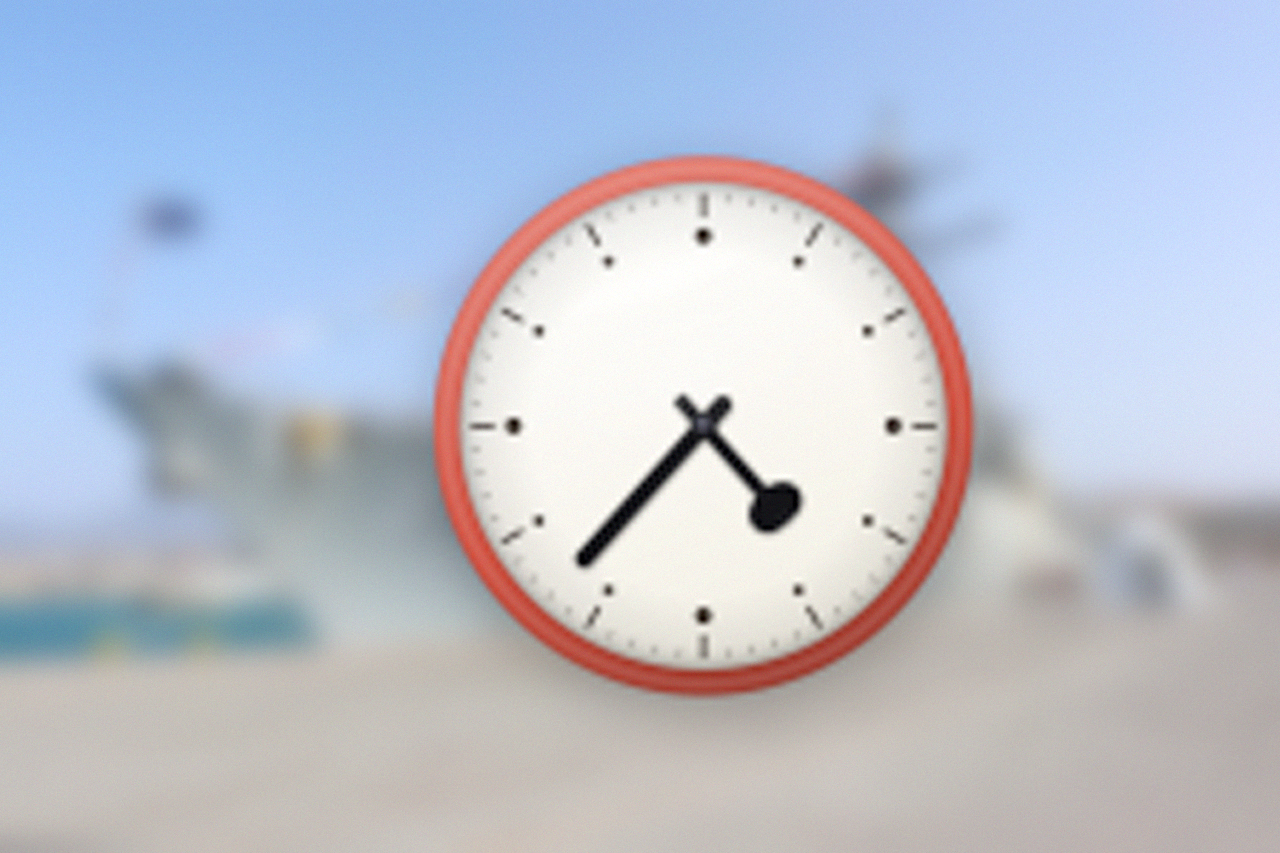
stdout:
h=4 m=37
